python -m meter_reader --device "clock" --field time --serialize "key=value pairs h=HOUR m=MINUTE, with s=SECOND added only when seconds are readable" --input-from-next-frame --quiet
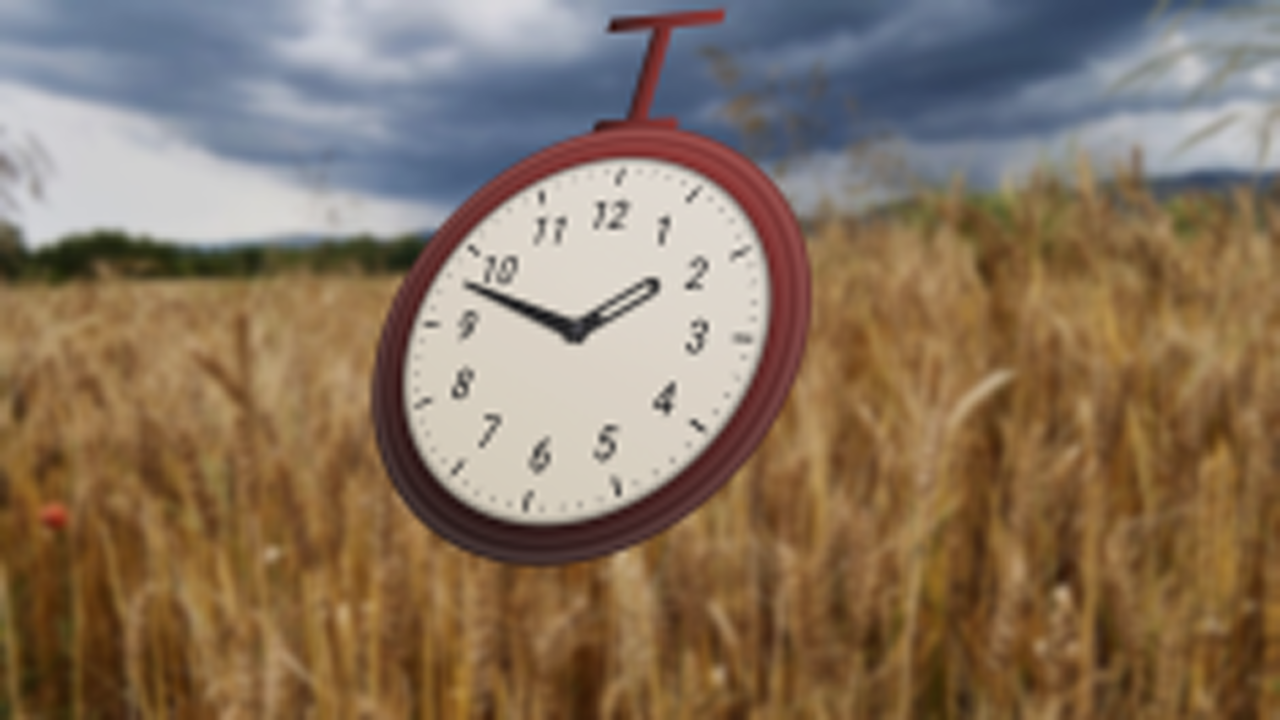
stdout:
h=1 m=48
